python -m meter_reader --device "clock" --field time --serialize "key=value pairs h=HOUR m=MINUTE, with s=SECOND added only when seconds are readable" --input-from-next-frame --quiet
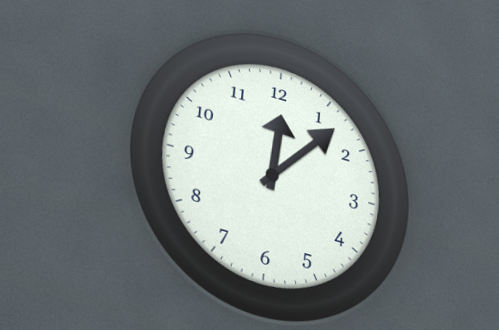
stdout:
h=12 m=7
